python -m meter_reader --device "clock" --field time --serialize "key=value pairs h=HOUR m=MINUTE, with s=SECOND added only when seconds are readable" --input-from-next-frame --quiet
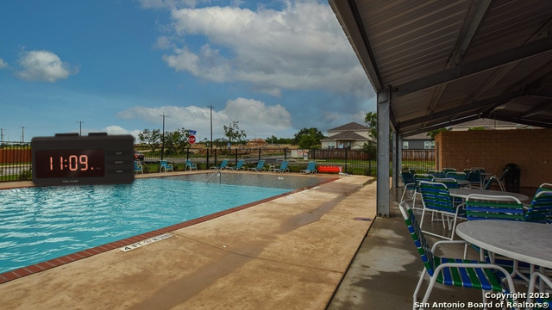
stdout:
h=11 m=9
